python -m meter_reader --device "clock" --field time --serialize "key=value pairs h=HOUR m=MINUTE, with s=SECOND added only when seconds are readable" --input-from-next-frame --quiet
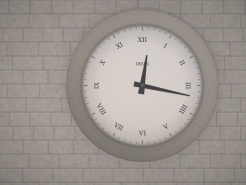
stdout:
h=12 m=17
